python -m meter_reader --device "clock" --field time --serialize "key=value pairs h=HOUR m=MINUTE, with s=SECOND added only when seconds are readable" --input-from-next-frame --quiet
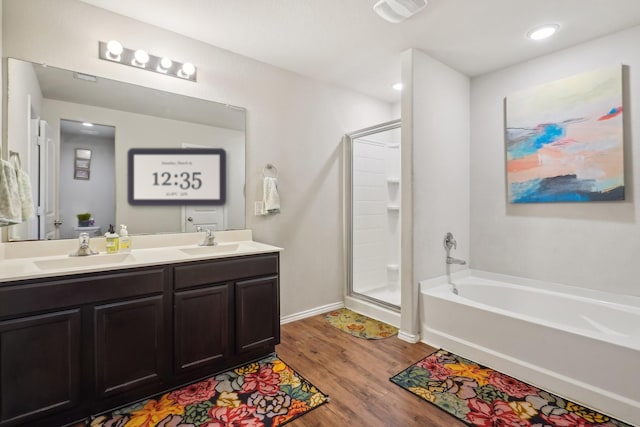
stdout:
h=12 m=35
